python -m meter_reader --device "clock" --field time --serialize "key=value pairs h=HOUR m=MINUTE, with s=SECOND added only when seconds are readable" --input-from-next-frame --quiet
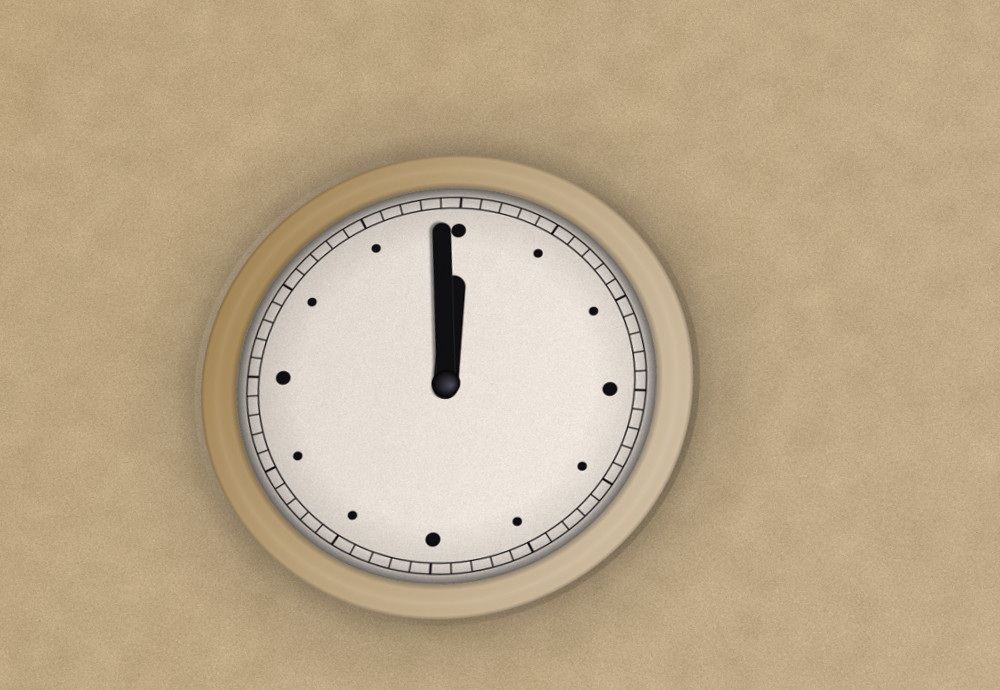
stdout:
h=11 m=59
